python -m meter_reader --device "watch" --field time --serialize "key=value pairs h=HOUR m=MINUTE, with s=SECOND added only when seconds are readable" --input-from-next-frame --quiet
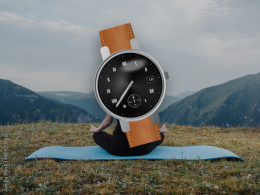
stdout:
h=7 m=38
